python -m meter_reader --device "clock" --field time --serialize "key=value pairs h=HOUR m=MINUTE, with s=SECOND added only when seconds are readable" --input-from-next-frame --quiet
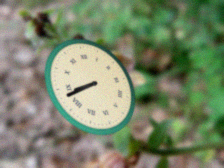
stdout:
h=8 m=43
